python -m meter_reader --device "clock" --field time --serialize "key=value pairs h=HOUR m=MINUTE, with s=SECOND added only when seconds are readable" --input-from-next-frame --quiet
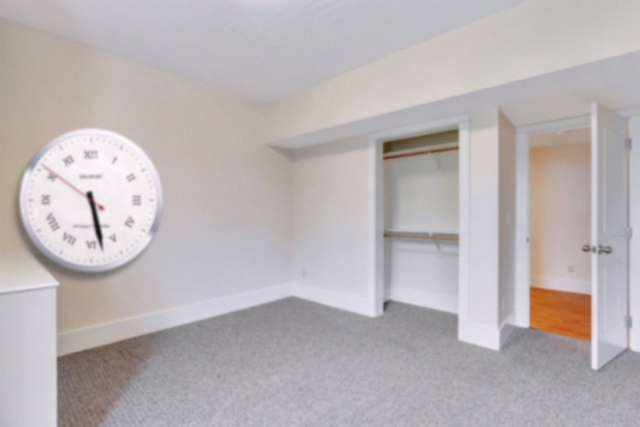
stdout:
h=5 m=27 s=51
